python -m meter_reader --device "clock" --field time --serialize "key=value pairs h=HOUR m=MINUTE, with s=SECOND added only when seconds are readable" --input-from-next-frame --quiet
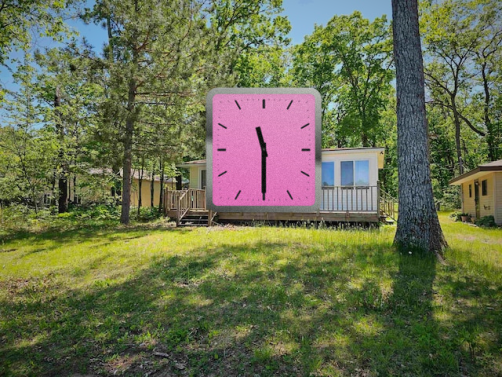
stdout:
h=11 m=30
